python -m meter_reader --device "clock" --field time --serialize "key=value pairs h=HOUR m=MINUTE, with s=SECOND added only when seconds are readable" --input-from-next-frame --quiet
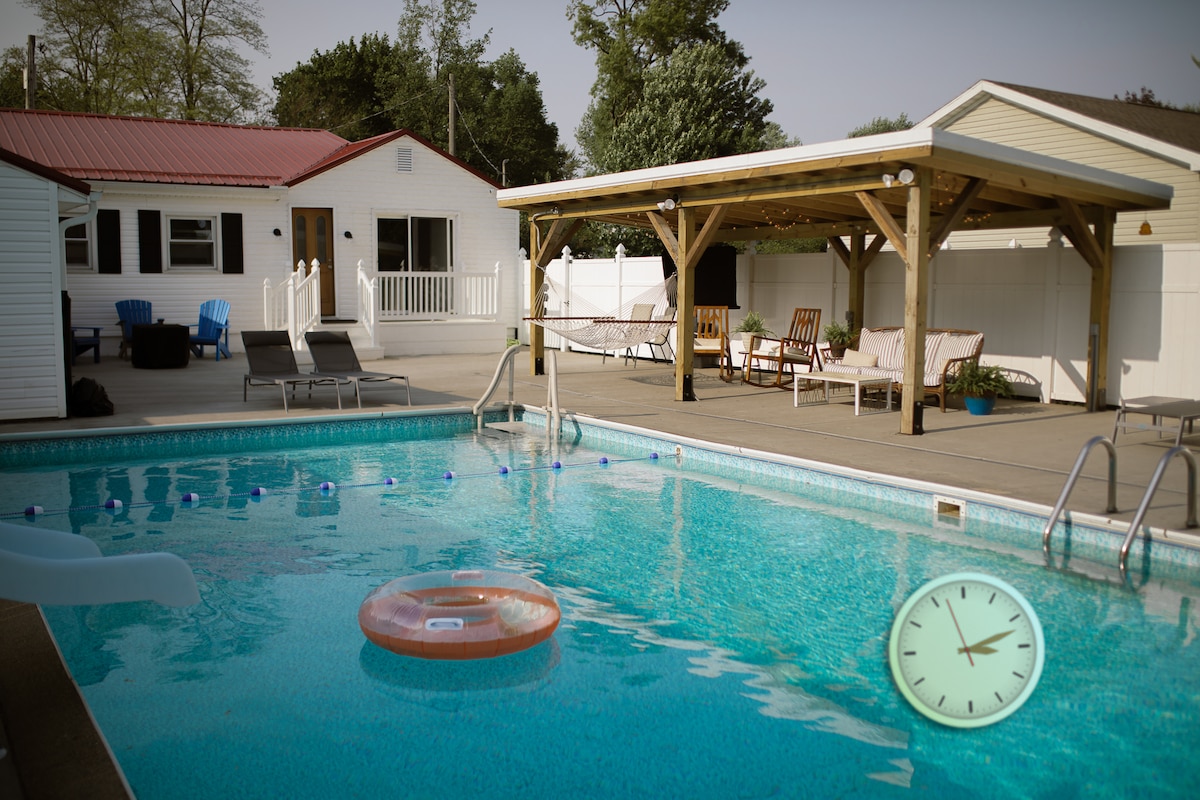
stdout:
h=3 m=11 s=57
